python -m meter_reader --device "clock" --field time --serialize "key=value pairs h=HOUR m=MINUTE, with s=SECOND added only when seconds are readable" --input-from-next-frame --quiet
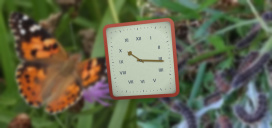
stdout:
h=10 m=16
